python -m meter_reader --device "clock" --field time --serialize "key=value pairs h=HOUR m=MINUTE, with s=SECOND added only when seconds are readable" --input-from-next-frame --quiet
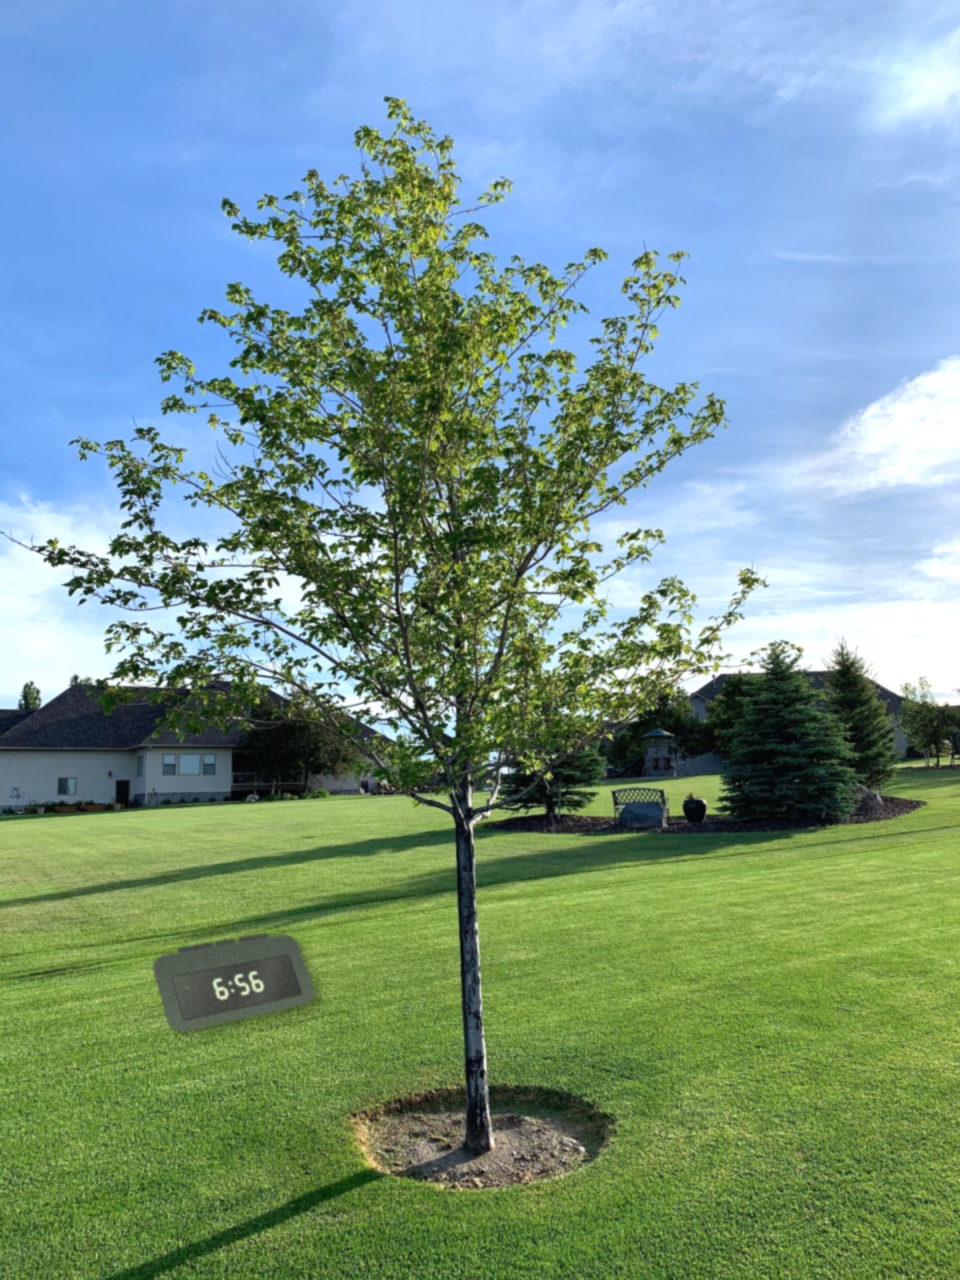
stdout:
h=6 m=56
